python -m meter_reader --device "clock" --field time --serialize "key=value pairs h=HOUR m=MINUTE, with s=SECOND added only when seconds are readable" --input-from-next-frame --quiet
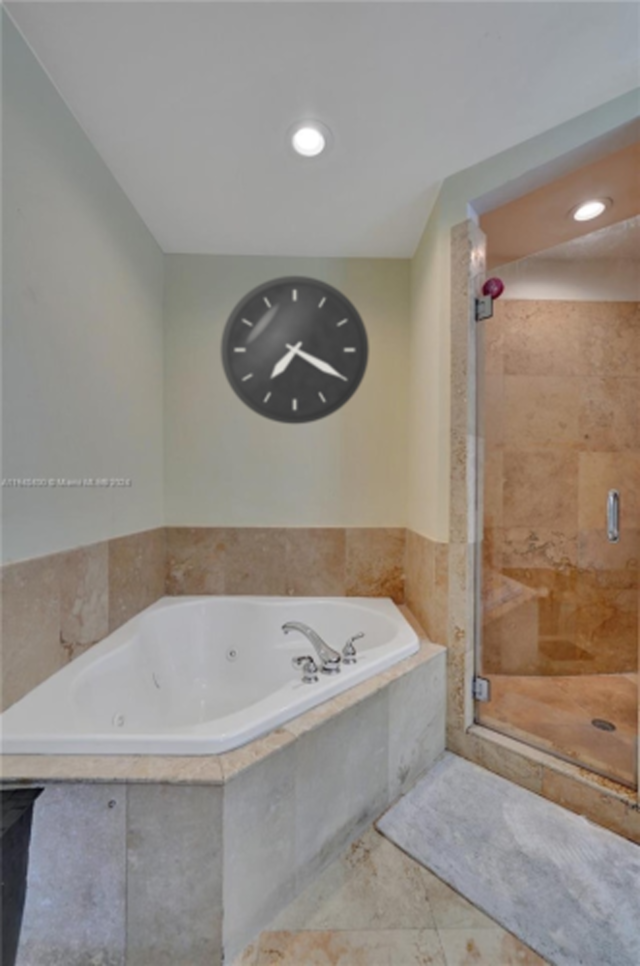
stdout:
h=7 m=20
